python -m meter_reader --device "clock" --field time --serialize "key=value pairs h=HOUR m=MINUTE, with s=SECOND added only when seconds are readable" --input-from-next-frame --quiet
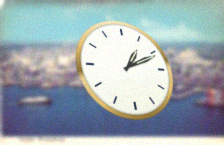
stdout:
h=1 m=11
